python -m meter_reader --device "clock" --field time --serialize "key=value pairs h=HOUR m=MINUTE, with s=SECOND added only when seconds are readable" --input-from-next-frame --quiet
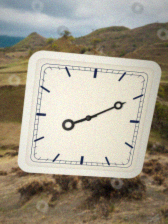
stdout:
h=8 m=10
